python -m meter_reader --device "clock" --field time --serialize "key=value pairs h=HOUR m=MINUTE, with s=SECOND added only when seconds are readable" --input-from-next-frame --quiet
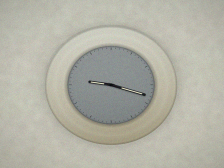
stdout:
h=9 m=18
